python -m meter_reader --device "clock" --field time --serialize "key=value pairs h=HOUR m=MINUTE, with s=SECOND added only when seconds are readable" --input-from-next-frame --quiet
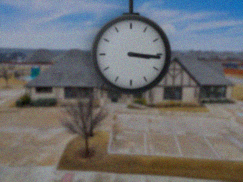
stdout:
h=3 m=16
